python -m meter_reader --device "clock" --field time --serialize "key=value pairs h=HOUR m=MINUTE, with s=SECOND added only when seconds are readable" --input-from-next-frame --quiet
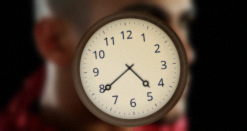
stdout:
h=4 m=39
